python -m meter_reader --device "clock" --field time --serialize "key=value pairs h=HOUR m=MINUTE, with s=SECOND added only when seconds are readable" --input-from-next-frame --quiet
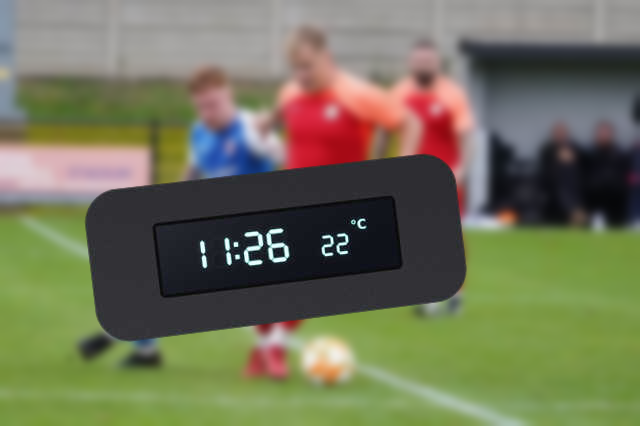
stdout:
h=11 m=26
